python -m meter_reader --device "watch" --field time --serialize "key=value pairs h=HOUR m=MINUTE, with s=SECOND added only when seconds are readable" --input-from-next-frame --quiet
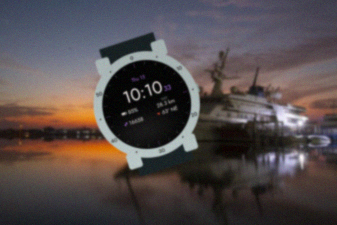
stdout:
h=10 m=10
